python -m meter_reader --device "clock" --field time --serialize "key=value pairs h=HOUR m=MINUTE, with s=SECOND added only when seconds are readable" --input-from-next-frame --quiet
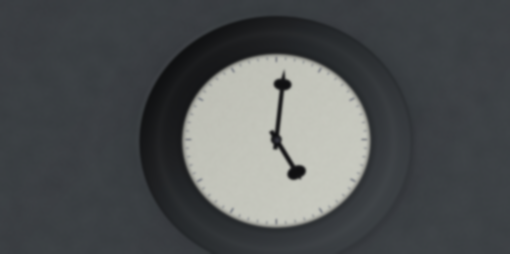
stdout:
h=5 m=1
